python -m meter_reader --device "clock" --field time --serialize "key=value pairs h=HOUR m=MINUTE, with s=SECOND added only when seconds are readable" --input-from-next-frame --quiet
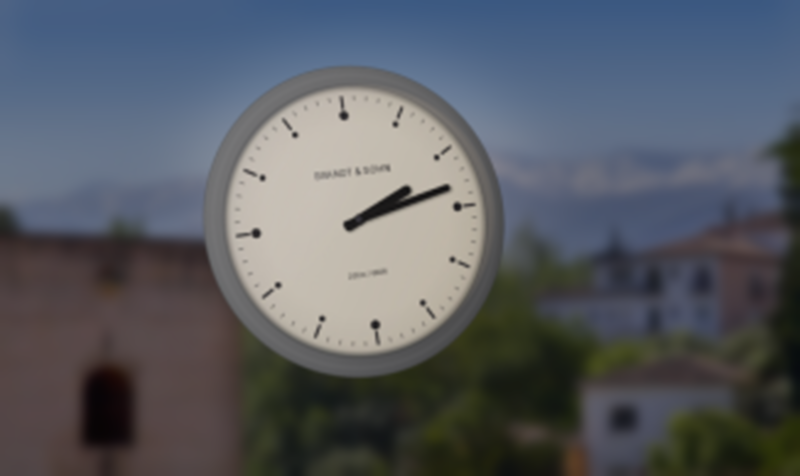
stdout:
h=2 m=13
